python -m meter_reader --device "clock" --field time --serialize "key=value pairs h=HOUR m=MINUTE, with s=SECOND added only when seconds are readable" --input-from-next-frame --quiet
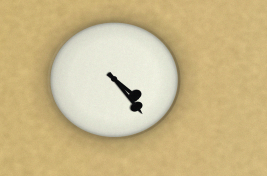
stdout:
h=4 m=24
